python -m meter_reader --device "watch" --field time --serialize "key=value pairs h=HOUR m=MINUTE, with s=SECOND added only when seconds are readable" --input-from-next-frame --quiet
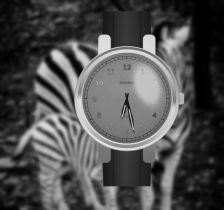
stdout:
h=6 m=28
